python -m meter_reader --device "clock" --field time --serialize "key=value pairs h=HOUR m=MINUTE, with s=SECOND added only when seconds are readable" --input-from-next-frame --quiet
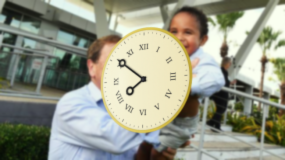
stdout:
h=7 m=51
